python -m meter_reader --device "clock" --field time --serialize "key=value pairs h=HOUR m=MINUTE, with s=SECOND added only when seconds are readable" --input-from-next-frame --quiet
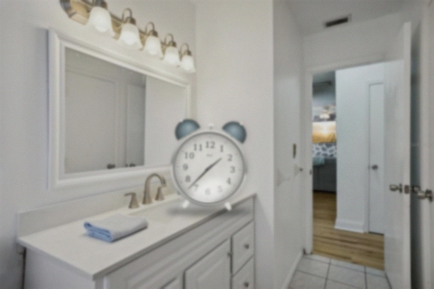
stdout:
h=1 m=37
